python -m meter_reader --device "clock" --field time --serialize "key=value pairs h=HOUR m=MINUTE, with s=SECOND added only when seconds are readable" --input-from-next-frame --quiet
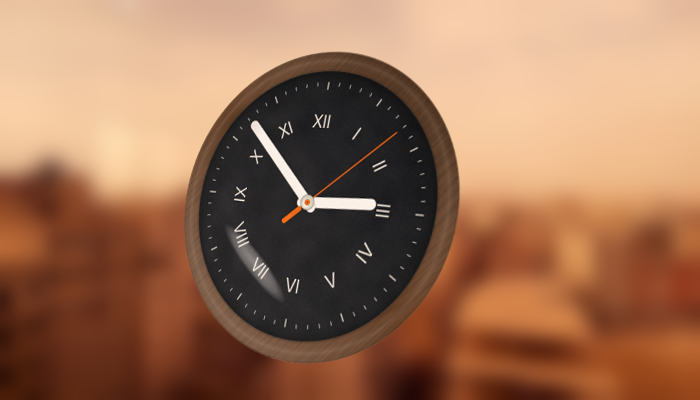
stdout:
h=2 m=52 s=8
